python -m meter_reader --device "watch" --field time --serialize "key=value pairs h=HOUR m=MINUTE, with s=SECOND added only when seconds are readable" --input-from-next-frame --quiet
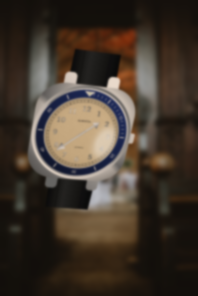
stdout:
h=1 m=38
